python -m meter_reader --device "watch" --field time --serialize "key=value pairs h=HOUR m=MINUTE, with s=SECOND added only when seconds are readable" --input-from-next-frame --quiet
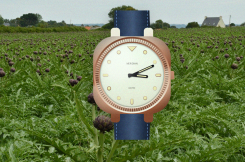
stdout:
h=3 m=11
